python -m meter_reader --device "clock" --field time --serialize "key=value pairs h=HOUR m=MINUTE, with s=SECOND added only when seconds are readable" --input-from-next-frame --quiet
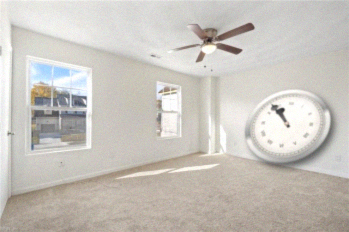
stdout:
h=10 m=53
